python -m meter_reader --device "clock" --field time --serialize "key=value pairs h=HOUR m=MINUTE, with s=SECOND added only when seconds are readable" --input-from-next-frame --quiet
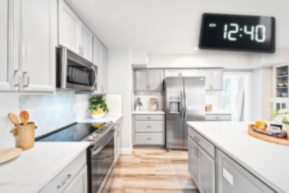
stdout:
h=12 m=40
